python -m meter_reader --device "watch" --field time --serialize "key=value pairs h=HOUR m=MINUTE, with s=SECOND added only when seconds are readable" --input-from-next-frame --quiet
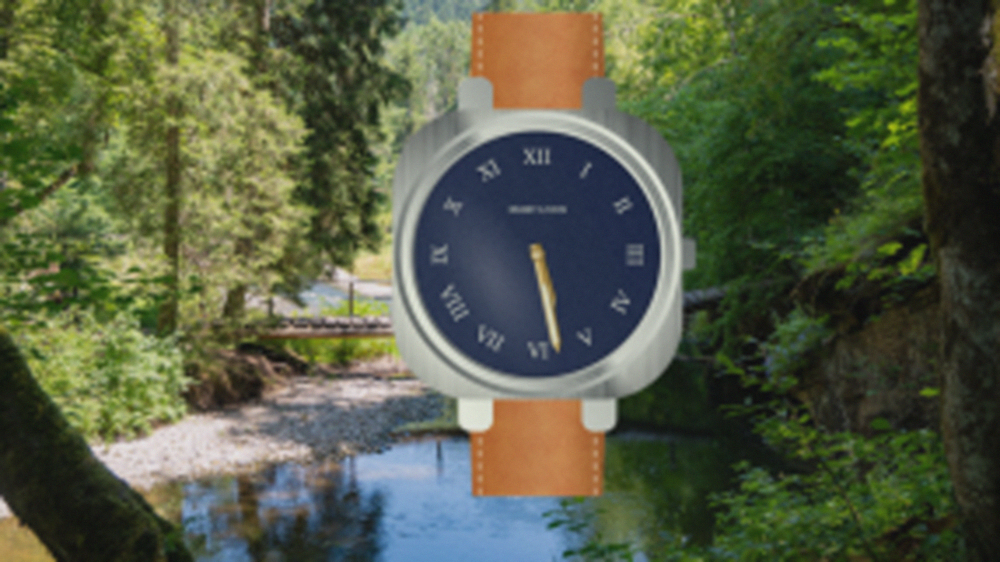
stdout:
h=5 m=28
